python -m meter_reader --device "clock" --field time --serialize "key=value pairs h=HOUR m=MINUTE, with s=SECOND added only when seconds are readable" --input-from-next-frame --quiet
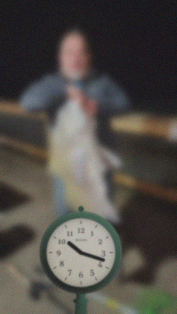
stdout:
h=10 m=18
